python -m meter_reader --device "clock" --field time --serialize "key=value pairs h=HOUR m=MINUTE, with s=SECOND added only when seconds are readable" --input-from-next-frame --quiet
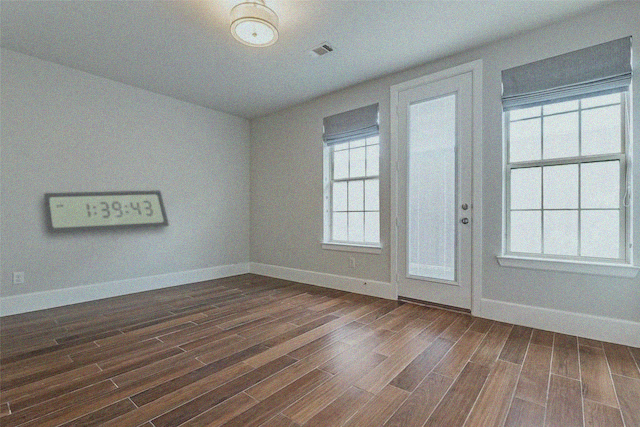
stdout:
h=1 m=39 s=43
